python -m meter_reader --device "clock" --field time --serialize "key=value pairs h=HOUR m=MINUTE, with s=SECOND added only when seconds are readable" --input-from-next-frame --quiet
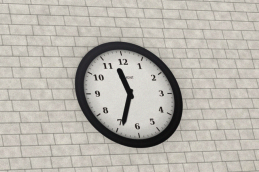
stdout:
h=11 m=34
